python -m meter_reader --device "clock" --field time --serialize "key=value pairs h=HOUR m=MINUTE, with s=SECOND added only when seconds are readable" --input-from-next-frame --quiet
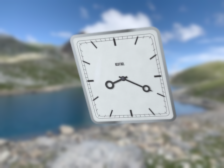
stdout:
h=8 m=20
